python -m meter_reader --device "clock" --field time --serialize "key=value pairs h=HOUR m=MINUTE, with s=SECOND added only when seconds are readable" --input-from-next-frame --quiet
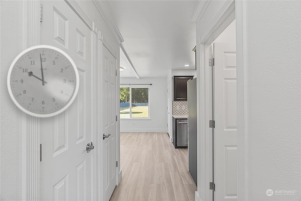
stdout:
h=9 m=59
